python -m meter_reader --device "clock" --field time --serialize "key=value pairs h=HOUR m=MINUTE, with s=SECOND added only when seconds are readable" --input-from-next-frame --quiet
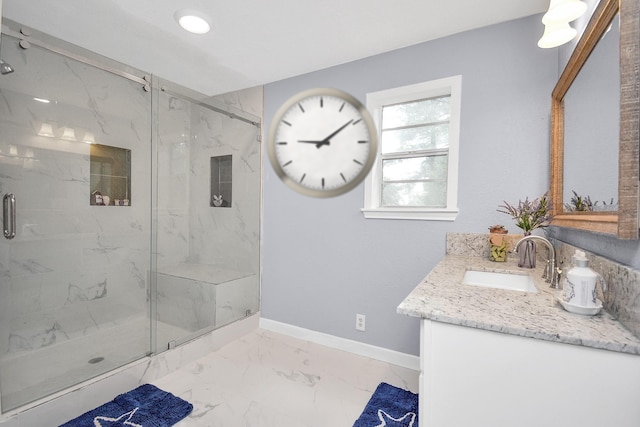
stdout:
h=9 m=9
